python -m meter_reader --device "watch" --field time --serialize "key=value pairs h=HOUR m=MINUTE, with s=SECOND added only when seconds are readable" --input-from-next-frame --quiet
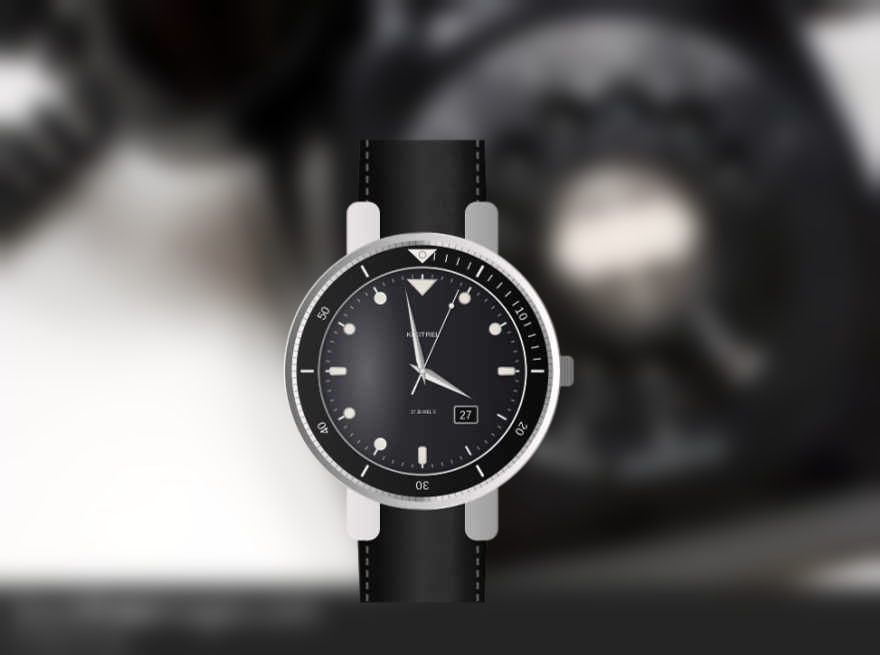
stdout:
h=3 m=58 s=4
